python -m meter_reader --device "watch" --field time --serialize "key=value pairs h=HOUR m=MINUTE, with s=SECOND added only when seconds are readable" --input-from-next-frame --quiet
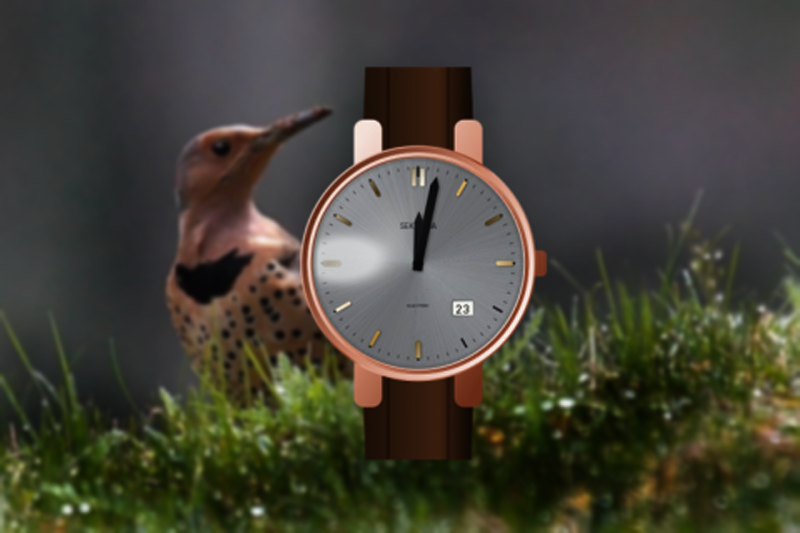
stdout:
h=12 m=2
